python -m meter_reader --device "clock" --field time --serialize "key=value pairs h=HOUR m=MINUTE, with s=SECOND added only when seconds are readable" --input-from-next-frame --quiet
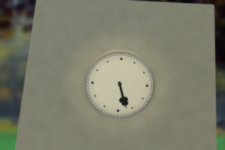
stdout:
h=5 m=27
